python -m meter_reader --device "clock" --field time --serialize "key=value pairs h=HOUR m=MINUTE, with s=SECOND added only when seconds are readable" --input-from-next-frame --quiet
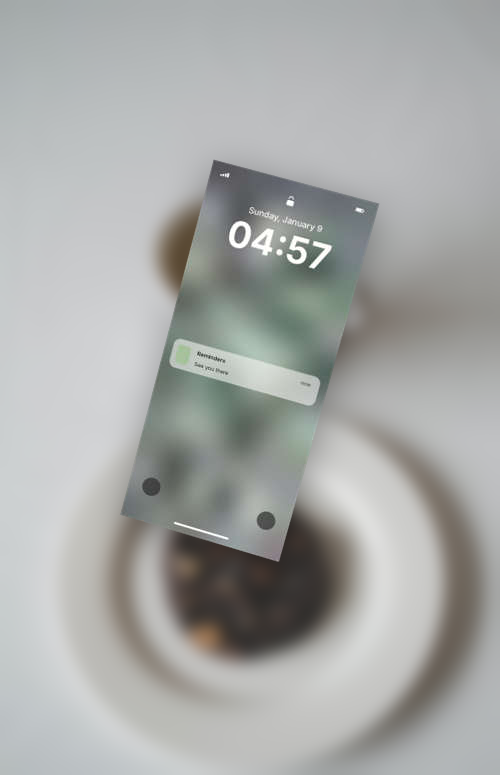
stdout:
h=4 m=57
